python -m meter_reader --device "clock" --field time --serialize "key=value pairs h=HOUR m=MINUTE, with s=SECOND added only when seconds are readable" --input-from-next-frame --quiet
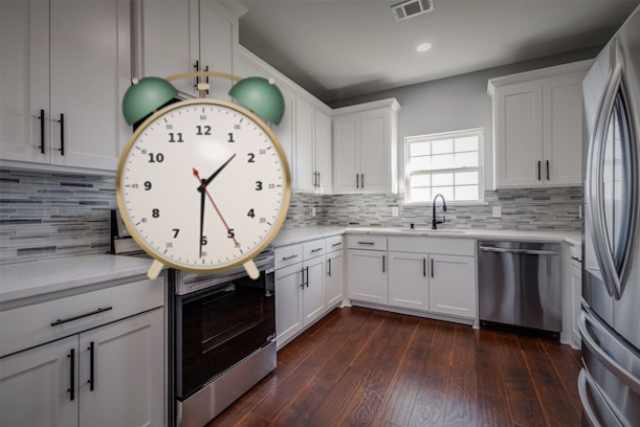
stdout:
h=1 m=30 s=25
